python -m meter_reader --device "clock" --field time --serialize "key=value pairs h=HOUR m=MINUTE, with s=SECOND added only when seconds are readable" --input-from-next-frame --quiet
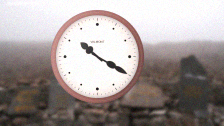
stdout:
h=10 m=20
